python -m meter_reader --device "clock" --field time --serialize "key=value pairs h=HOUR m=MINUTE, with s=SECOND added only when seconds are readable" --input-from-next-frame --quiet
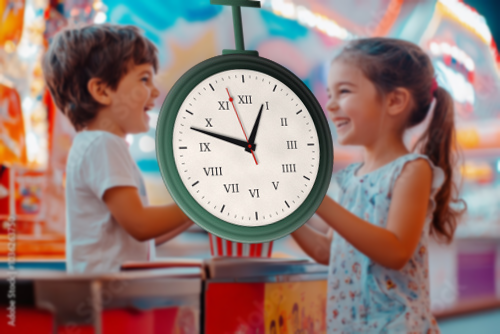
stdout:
h=12 m=47 s=57
